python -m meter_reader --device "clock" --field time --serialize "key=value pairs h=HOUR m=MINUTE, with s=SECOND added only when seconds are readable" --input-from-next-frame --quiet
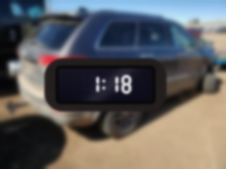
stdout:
h=1 m=18
